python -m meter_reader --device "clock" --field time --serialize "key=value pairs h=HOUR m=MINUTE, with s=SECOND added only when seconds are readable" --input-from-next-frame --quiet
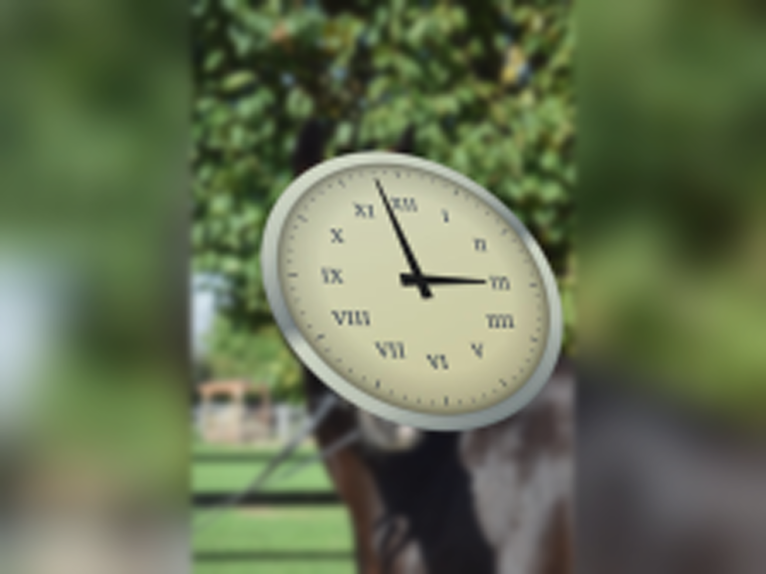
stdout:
h=2 m=58
